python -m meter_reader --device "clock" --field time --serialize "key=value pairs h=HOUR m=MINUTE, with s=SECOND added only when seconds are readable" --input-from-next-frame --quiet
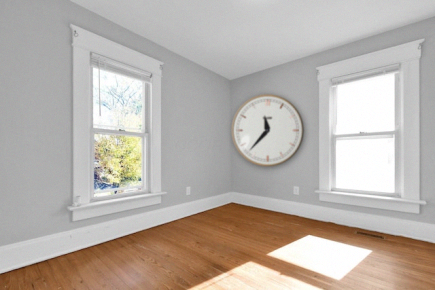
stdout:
h=11 m=37
